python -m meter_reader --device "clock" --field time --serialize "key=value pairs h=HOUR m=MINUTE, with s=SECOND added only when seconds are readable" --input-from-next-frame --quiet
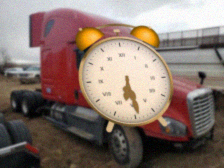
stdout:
h=6 m=29
